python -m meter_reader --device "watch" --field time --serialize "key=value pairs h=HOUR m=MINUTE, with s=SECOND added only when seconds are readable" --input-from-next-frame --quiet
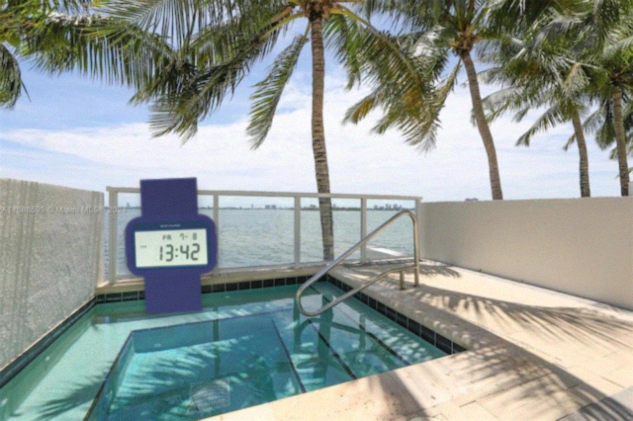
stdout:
h=13 m=42
